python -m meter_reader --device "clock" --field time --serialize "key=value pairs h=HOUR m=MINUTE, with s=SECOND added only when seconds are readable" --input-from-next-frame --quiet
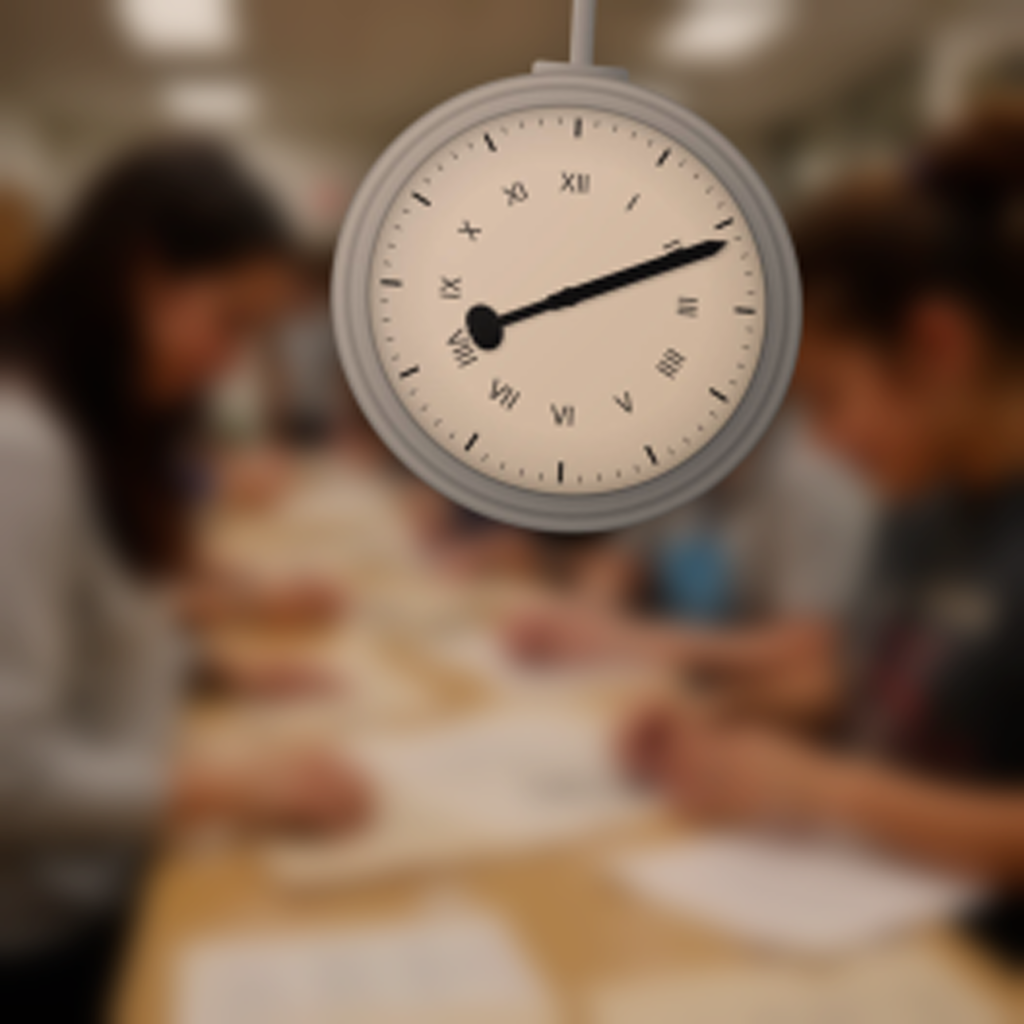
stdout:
h=8 m=11
